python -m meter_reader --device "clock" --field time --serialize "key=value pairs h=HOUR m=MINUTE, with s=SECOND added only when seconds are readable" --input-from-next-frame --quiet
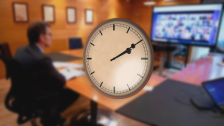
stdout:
h=2 m=10
